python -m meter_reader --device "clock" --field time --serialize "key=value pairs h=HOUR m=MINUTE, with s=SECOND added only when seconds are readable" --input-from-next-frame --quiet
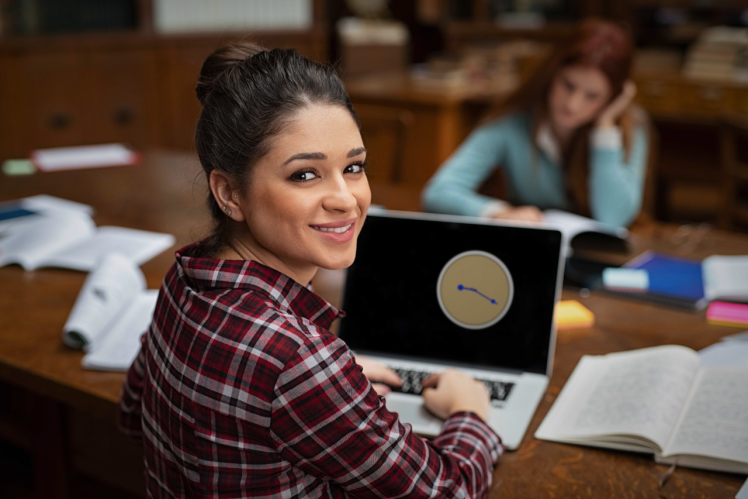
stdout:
h=9 m=20
